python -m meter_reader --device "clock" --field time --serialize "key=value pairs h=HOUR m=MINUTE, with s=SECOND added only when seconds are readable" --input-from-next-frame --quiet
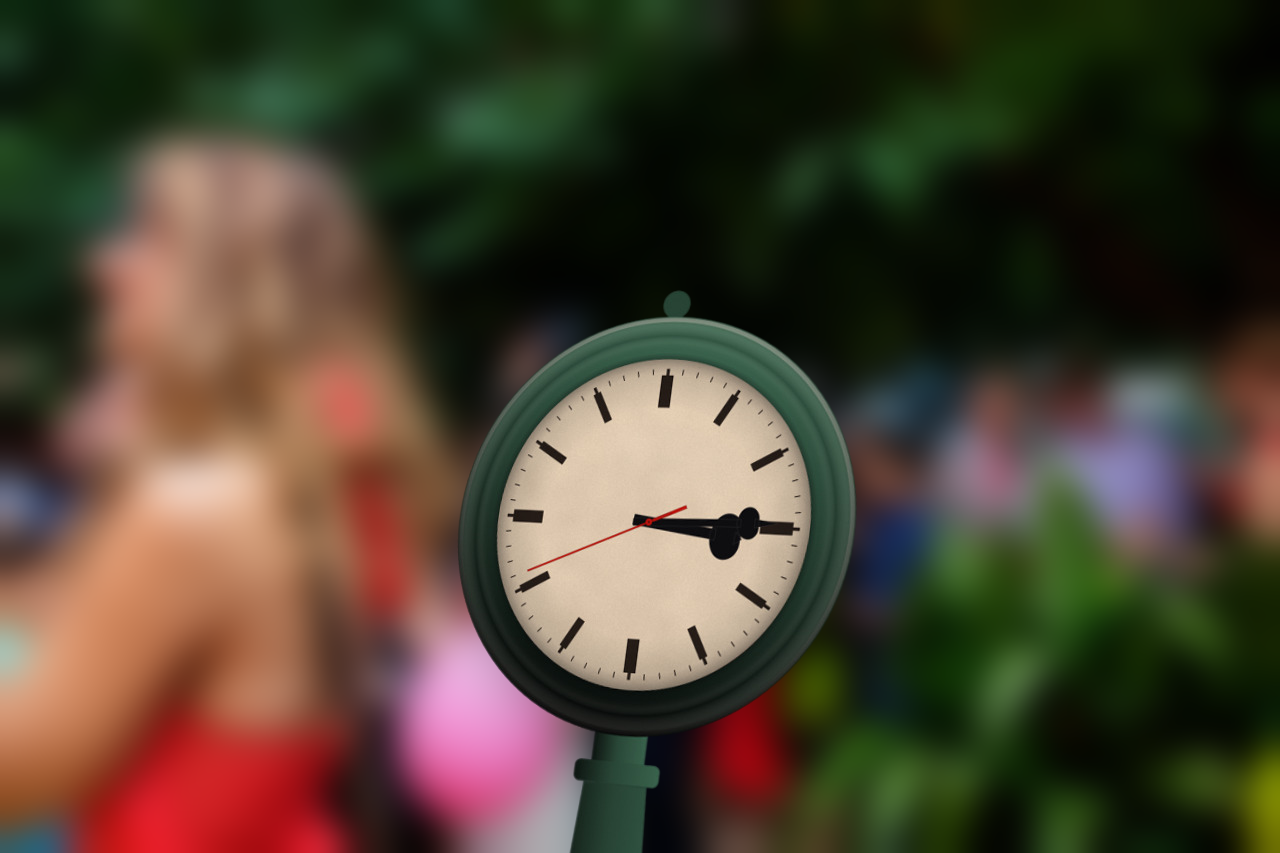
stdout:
h=3 m=14 s=41
